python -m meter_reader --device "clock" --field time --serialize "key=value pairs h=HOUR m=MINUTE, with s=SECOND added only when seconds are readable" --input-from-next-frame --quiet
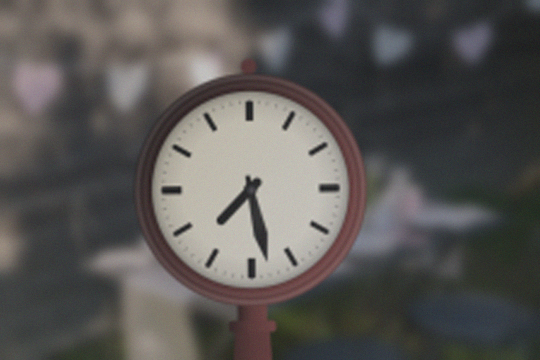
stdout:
h=7 m=28
